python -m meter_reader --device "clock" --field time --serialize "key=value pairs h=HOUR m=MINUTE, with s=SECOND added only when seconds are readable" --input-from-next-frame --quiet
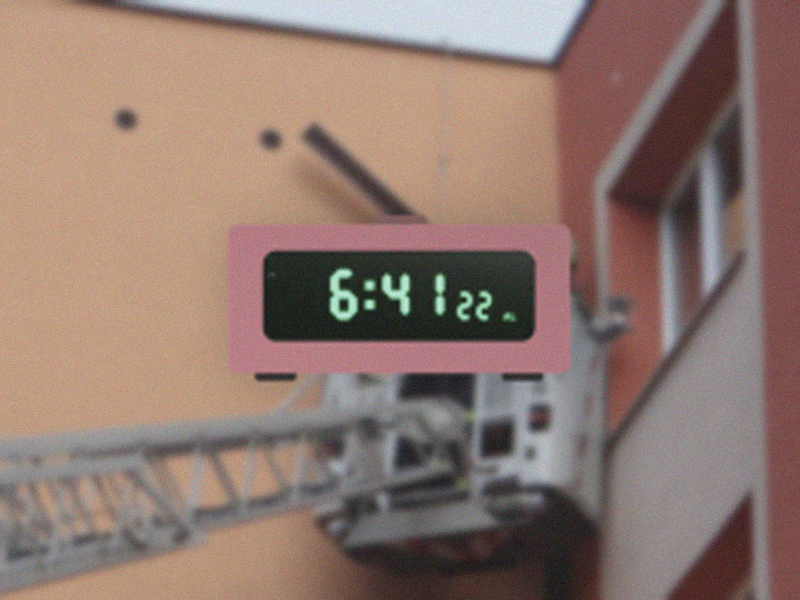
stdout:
h=6 m=41 s=22
